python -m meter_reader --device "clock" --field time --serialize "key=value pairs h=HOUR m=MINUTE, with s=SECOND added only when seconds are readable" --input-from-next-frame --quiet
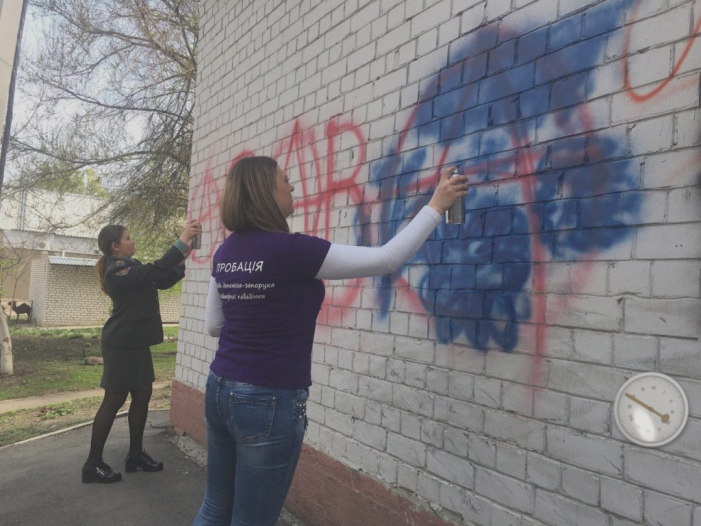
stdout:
h=3 m=49
